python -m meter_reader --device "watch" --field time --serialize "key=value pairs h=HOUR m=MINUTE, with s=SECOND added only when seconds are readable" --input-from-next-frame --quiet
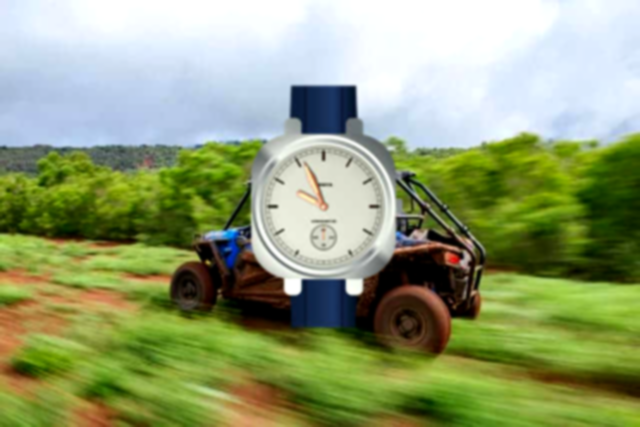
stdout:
h=9 m=56
